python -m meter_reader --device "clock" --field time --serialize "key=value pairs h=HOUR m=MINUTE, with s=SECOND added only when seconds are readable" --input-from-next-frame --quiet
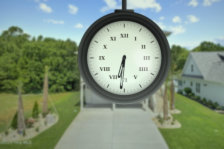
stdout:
h=6 m=31
